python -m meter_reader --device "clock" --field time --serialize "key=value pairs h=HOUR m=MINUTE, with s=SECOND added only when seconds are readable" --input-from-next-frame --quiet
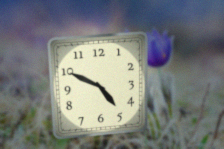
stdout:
h=4 m=50
